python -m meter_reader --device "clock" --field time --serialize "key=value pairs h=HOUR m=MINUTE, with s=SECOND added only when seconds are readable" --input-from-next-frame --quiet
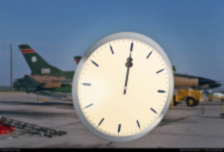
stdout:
h=12 m=0
